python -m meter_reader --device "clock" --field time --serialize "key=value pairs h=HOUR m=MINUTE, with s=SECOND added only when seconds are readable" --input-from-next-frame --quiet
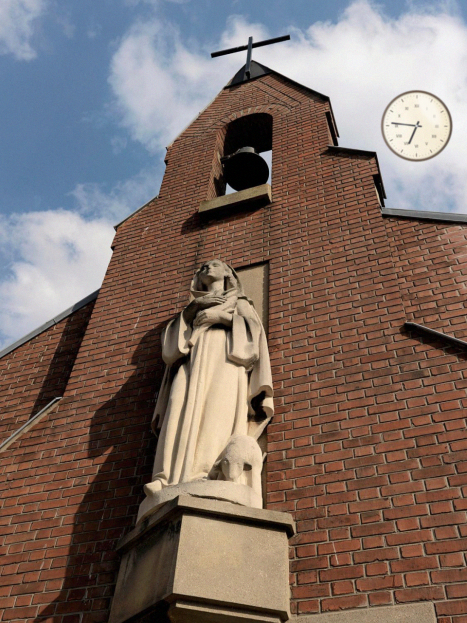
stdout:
h=6 m=46
